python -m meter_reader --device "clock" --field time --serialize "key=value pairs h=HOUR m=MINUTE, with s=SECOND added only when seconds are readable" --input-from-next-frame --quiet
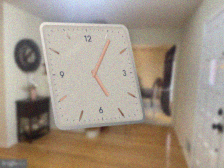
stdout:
h=5 m=6
